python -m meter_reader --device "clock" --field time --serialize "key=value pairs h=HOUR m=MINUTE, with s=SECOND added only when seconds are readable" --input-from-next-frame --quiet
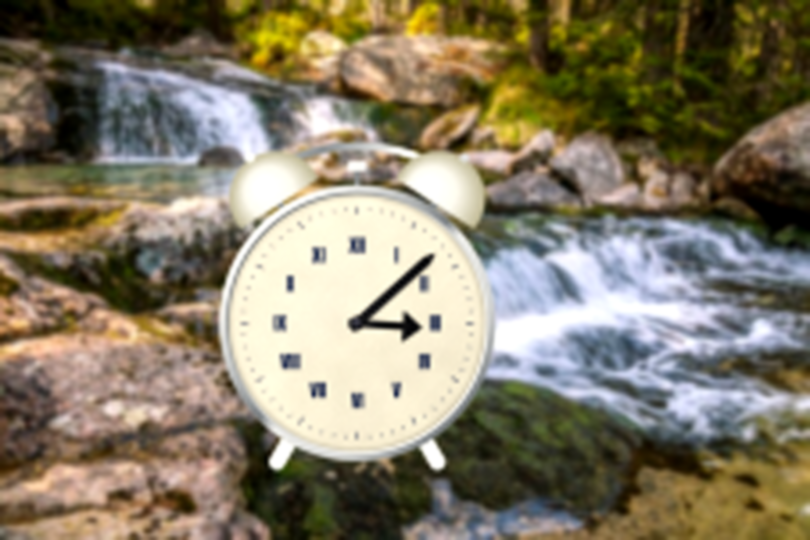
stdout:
h=3 m=8
